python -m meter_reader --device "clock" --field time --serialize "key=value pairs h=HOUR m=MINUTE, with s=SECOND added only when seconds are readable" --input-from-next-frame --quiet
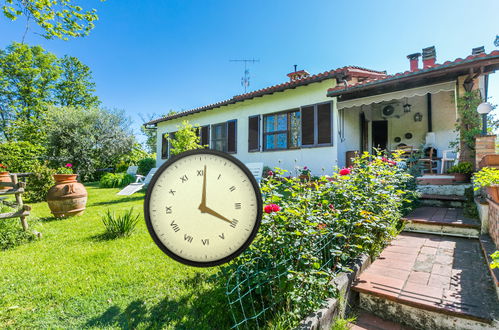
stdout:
h=4 m=1
